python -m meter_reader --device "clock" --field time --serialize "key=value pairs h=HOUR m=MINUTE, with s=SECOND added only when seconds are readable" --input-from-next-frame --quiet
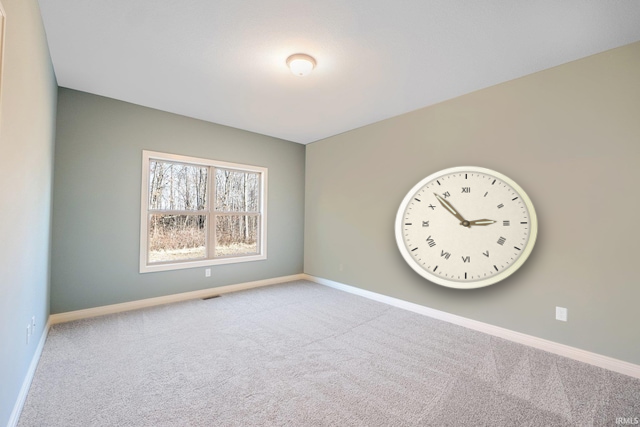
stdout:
h=2 m=53
